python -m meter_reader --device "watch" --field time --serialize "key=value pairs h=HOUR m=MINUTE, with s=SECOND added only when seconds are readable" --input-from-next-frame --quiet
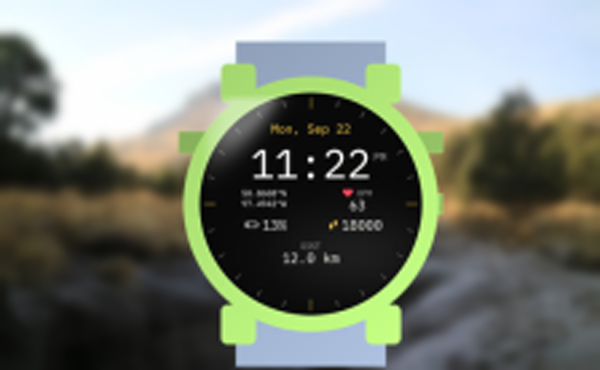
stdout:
h=11 m=22
